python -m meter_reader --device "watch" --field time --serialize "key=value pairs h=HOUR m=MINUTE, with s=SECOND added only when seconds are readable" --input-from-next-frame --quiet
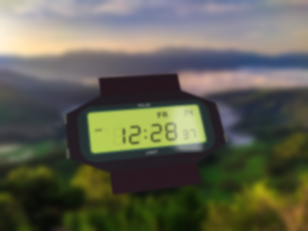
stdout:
h=12 m=28
